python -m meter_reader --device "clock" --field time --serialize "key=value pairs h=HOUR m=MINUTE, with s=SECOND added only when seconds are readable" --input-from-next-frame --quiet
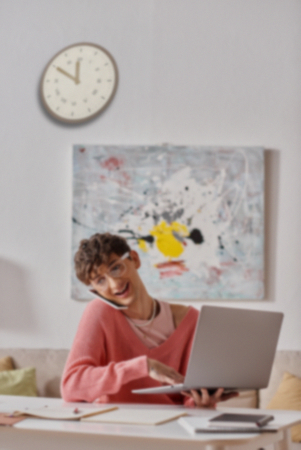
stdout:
h=11 m=50
